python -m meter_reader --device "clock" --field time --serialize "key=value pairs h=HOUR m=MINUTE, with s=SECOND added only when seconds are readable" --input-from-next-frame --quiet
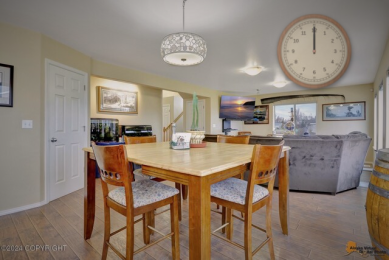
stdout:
h=12 m=0
